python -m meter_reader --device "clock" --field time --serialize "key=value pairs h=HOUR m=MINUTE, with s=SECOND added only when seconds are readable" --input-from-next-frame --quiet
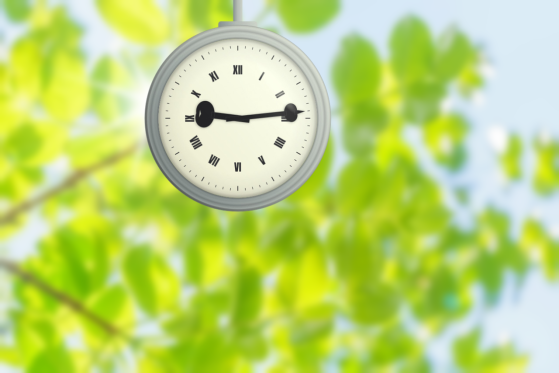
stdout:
h=9 m=14
